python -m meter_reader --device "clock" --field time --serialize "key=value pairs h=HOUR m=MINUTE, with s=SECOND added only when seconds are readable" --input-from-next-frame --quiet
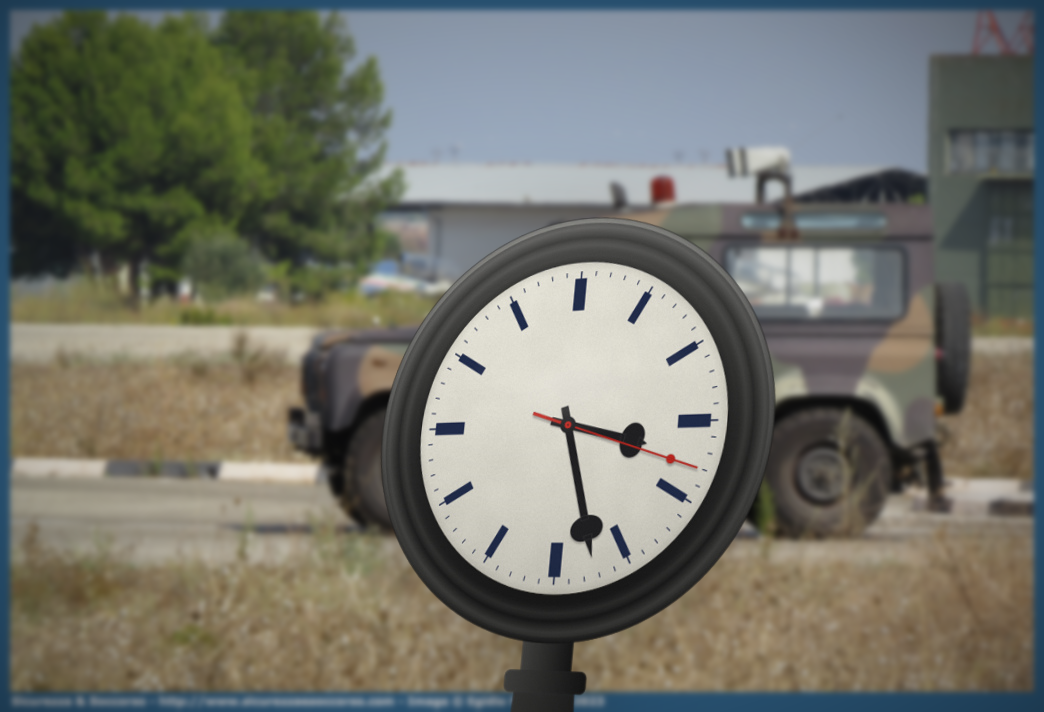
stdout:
h=3 m=27 s=18
